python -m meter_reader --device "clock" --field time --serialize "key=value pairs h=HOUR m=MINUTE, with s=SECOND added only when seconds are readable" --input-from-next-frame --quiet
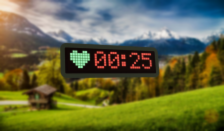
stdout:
h=0 m=25
